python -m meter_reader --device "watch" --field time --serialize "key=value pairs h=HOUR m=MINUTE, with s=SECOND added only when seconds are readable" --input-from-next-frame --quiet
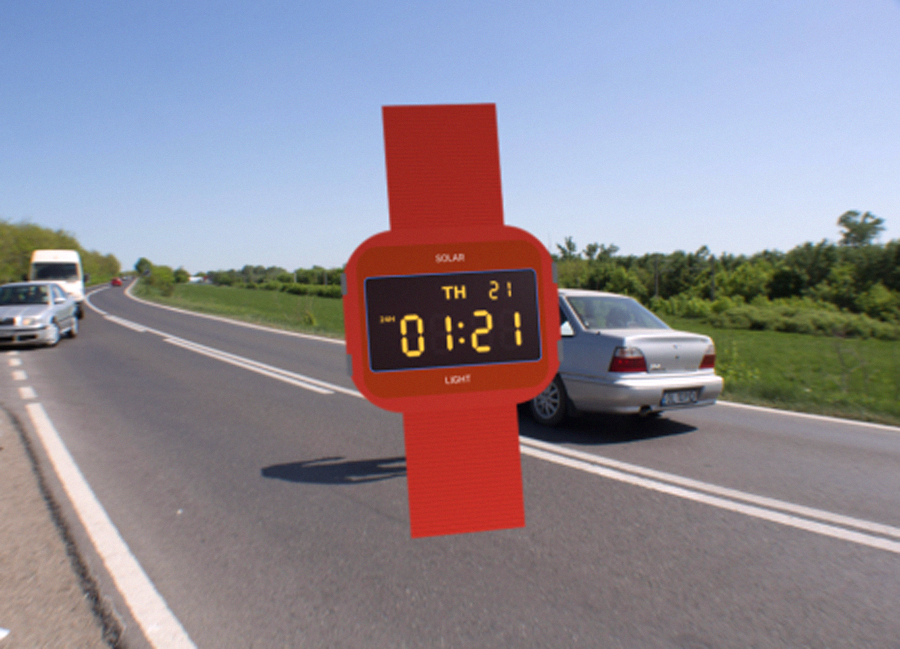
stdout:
h=1 m=21
